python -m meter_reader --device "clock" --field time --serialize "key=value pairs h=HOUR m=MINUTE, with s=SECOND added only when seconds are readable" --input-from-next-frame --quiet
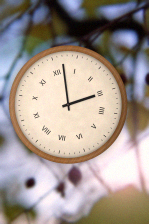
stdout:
h=3 m=2
